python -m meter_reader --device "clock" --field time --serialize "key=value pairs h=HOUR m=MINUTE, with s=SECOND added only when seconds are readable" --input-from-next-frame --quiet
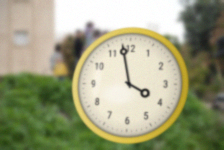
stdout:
h=3 m=58
